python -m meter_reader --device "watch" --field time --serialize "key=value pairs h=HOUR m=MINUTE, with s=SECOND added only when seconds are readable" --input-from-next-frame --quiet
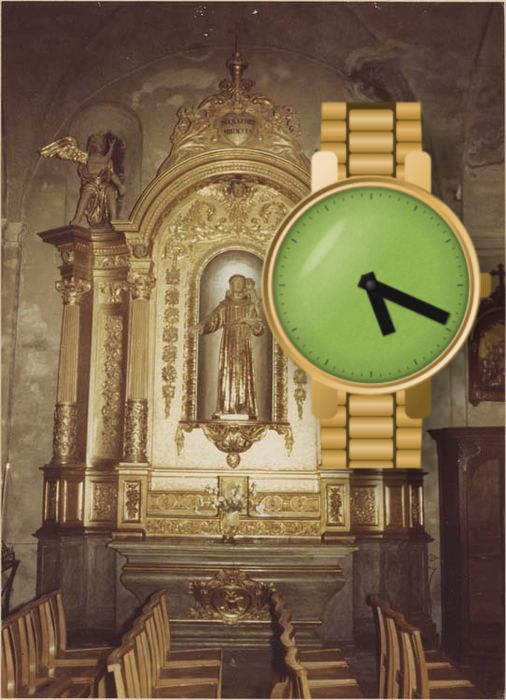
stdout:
h=5 m=19
